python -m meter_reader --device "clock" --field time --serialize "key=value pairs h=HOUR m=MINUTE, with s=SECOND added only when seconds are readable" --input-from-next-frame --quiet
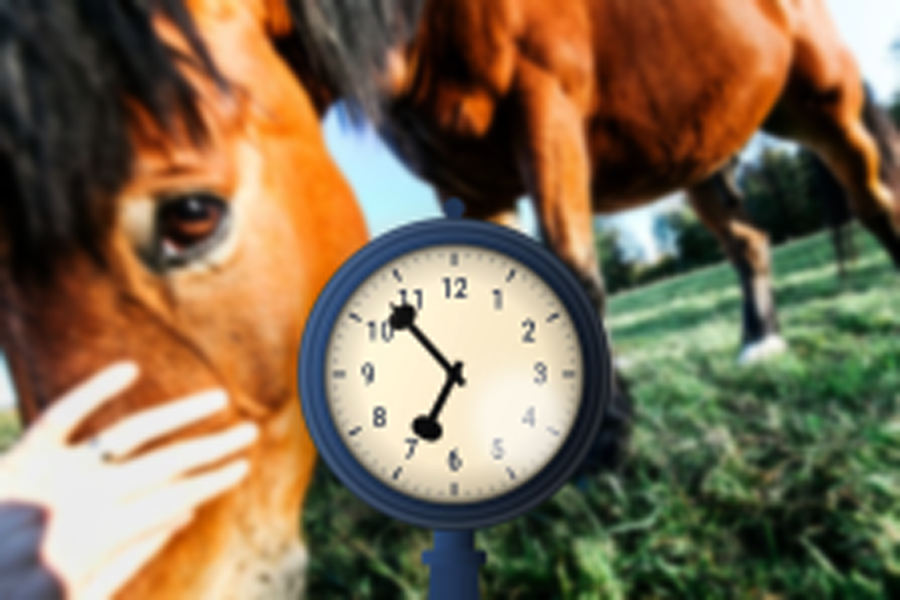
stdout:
h=6 m=53
